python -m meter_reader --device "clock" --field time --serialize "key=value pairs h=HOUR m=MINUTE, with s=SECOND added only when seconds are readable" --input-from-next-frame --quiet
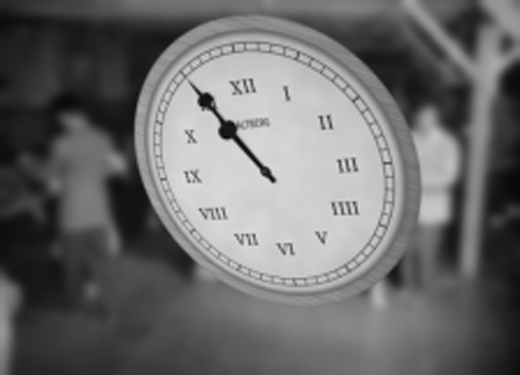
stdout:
h=10 m=55
